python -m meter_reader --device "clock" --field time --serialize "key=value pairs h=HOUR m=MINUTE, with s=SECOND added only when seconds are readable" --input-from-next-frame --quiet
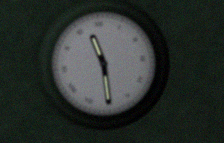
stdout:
h=11 m=30
